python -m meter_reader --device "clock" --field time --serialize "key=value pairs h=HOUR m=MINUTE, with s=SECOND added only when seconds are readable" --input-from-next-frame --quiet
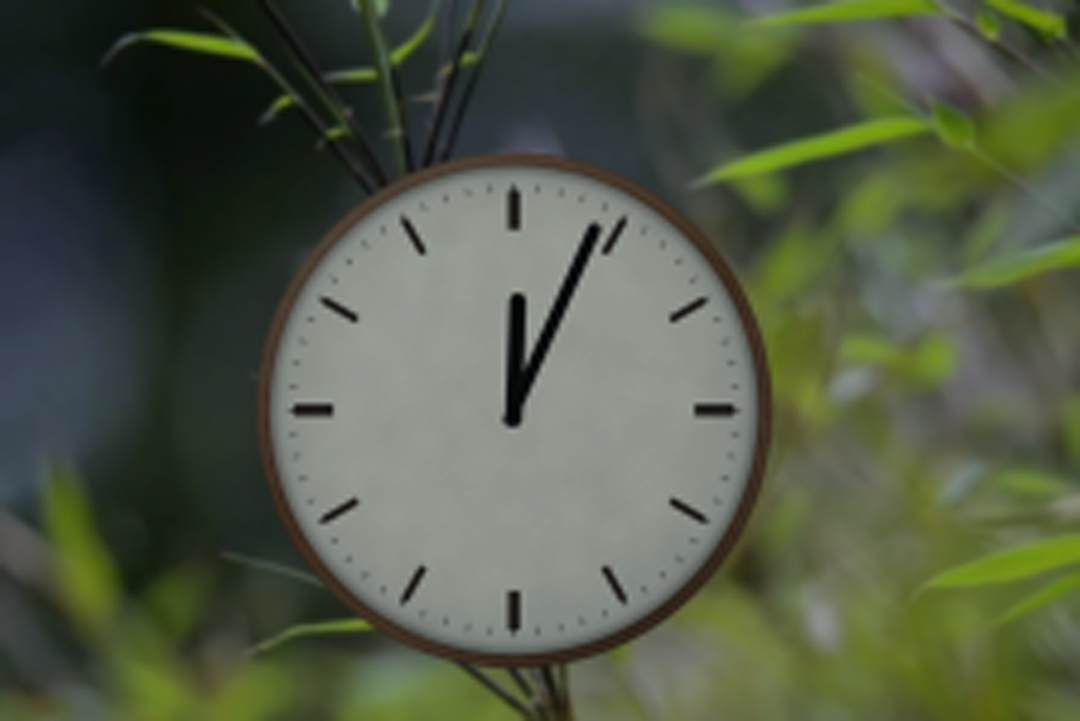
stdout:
h=12 m=4
